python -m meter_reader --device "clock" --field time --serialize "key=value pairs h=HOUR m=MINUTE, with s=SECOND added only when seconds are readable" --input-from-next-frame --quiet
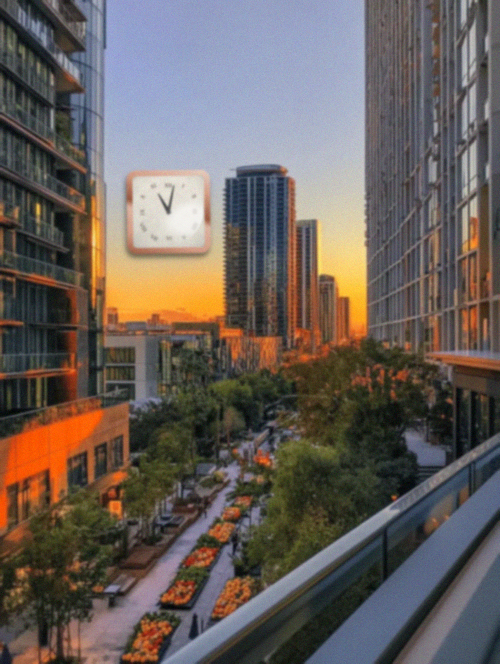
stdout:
h=11 m=2
